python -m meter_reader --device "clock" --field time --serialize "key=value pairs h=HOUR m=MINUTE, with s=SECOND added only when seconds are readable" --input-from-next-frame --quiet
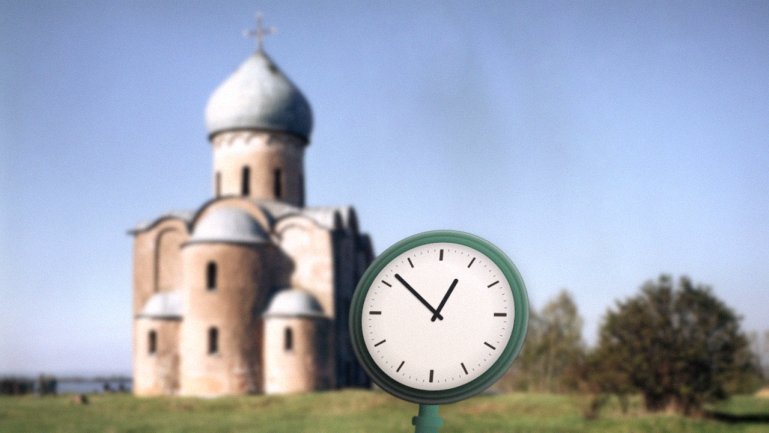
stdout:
h=12 m=52
